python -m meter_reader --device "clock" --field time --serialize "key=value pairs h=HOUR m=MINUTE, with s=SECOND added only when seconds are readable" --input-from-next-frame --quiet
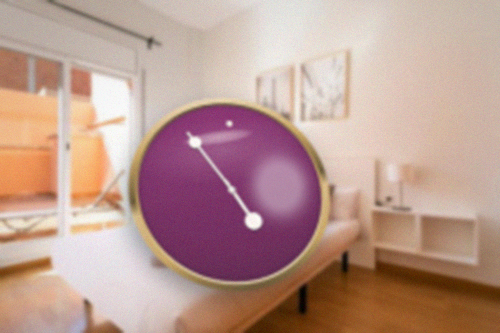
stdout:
h=4 m=54
